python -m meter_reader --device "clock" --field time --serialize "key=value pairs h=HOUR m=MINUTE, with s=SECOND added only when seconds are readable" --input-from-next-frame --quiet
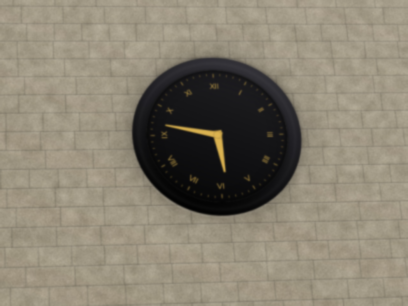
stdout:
h=5 m=47
